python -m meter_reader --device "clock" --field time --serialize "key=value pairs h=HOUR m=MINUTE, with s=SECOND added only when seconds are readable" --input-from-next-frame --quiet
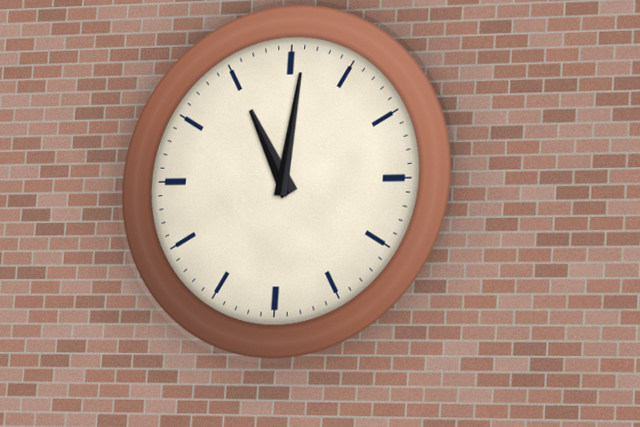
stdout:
h=11 m=1
